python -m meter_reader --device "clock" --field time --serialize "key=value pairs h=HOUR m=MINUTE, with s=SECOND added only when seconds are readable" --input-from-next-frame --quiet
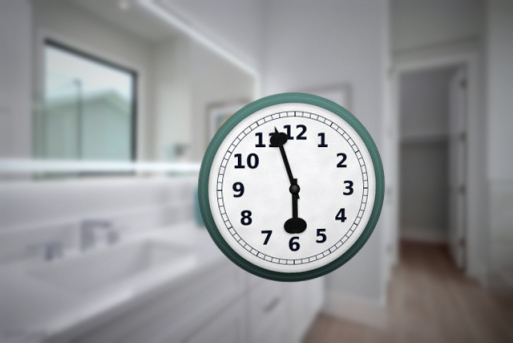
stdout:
h=5 m=57
